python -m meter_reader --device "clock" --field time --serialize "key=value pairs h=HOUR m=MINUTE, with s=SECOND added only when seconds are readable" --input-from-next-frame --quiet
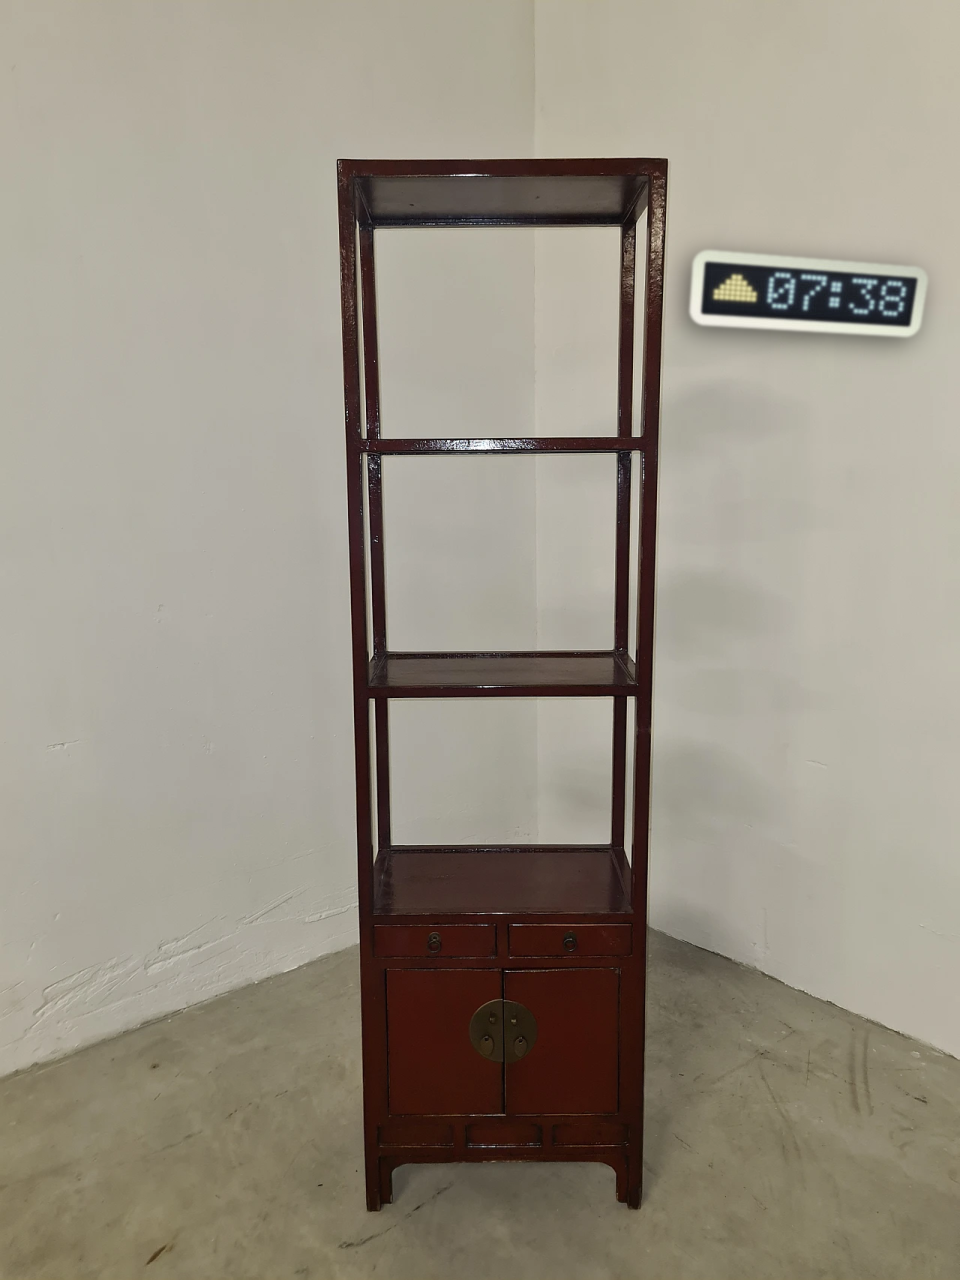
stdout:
h=7 m=38
